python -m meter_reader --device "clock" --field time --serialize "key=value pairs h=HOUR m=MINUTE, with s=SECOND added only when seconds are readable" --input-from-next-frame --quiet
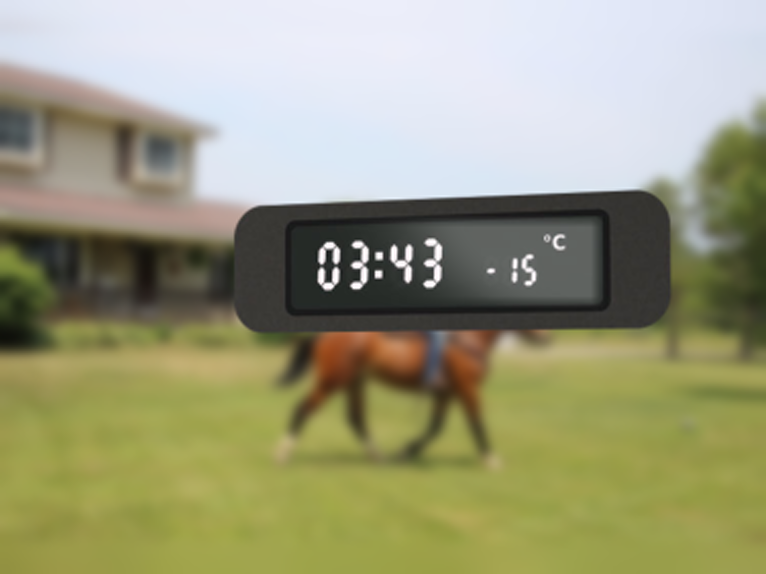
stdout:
h=3 m=43
